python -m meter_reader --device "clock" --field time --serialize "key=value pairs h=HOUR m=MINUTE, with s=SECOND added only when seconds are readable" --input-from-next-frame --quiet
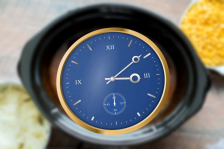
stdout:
h=3 m=9
